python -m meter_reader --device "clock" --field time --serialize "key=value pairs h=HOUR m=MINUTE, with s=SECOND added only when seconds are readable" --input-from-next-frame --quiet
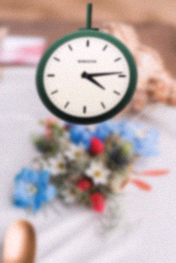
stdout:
h=4 m=14
